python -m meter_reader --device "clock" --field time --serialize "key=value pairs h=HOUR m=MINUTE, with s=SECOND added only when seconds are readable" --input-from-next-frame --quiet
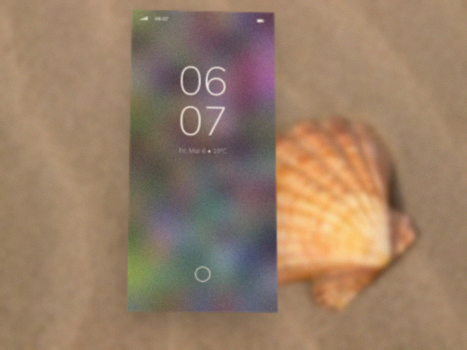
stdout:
h=6 m=7
